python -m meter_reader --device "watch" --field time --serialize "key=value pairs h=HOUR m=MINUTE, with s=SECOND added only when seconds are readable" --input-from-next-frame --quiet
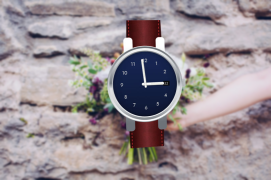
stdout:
h=2 m=59
